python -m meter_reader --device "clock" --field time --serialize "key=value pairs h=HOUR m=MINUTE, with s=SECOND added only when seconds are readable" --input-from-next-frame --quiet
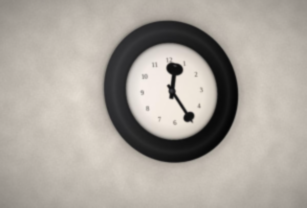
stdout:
h=12 m=25
